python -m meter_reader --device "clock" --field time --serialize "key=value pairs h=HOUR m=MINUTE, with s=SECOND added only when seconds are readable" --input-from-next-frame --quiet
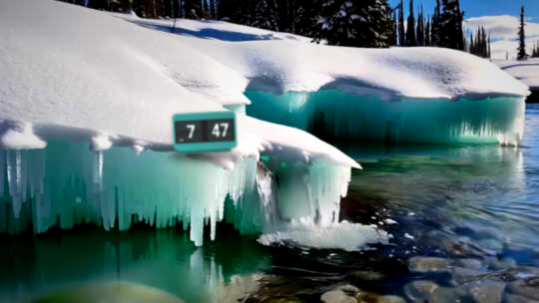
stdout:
h=7 m=47
